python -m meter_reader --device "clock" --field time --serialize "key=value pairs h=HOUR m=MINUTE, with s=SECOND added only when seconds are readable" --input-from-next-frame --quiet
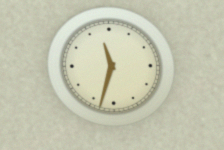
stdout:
h=11 m=33
